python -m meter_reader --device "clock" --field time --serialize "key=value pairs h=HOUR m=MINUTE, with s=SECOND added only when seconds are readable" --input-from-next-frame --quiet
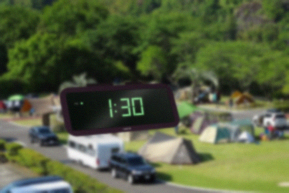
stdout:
h=1 m=30
